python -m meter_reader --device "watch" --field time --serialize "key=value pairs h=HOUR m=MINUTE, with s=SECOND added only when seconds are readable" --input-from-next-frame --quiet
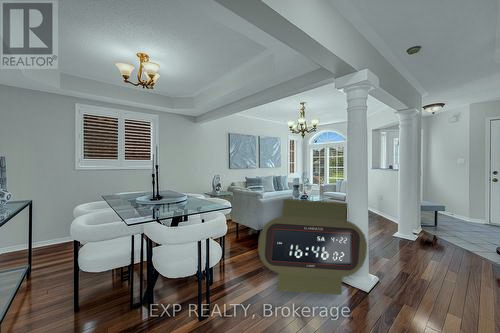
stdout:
h=16 m=46 s=2
